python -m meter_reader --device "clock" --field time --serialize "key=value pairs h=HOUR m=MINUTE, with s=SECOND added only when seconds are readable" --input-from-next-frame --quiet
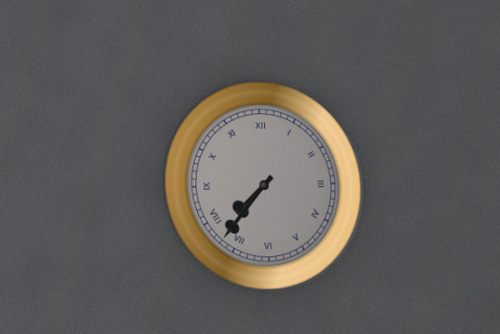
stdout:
h=7 m=37
